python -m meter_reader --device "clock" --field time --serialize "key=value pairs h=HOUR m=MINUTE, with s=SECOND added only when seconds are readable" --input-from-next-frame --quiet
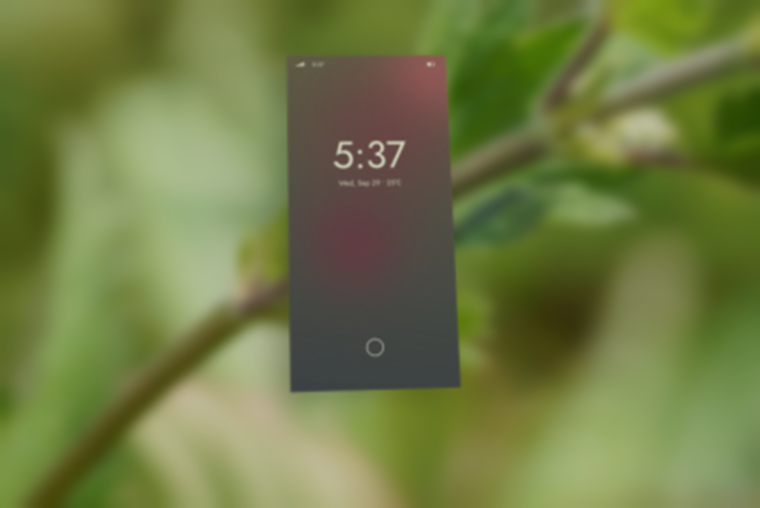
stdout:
h=5 m=37
